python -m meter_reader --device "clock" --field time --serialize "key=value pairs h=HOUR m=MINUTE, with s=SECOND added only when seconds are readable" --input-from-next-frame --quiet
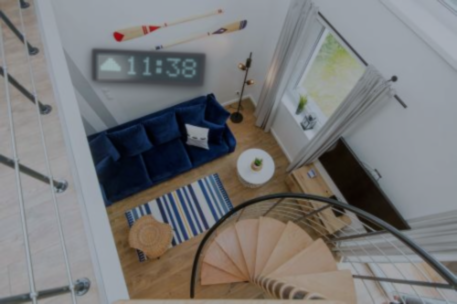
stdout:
h=11 m=38
